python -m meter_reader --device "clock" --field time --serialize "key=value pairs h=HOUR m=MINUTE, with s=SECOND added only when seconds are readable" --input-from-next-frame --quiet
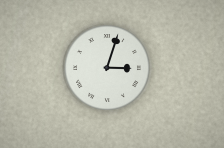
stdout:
h=3 m=3
